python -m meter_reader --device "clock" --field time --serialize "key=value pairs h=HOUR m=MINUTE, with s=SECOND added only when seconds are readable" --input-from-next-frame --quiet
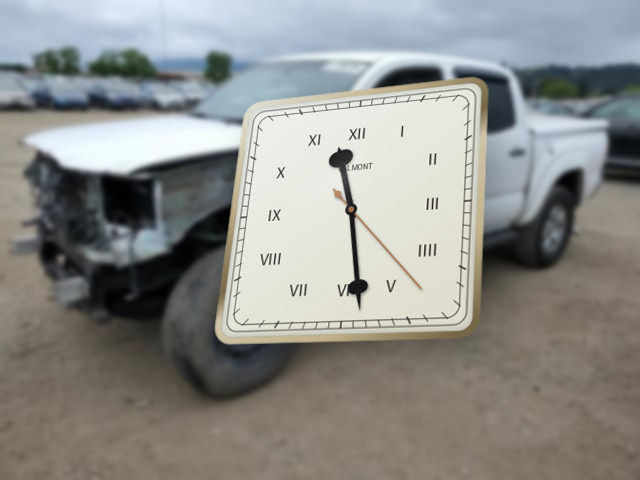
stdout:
h=11 m=28 s=23
